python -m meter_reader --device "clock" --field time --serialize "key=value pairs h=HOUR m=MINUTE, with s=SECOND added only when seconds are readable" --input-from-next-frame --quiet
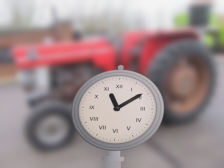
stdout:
h=11 m=9
